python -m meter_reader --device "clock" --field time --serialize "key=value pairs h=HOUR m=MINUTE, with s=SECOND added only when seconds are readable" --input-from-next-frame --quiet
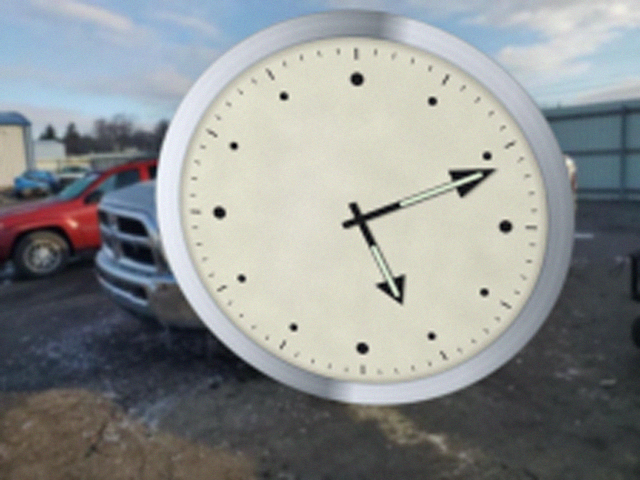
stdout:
h=5 m=11
